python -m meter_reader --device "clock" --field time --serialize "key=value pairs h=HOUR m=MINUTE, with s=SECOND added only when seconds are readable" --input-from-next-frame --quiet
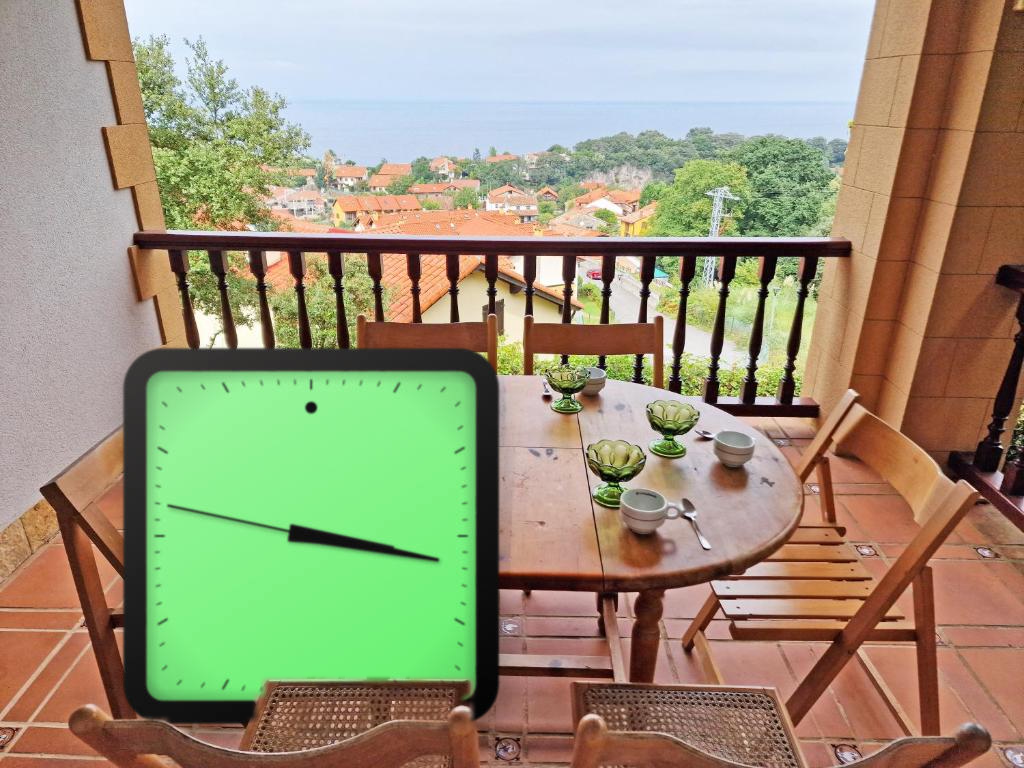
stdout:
h=3 m=16 s=47
